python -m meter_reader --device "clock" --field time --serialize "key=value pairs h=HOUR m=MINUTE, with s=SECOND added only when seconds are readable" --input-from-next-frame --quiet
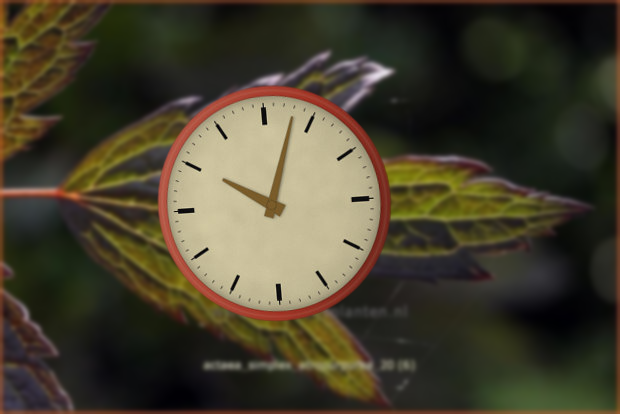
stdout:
h=10 m=3
